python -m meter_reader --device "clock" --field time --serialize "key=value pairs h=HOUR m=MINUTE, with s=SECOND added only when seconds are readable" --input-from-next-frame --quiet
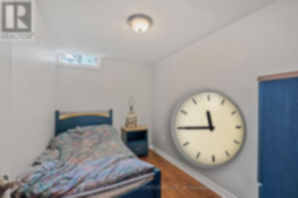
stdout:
h=11 m=45
